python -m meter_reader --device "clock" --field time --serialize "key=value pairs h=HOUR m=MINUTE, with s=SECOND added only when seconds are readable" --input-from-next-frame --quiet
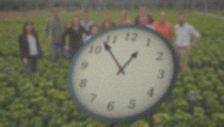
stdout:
h=12 m=53
